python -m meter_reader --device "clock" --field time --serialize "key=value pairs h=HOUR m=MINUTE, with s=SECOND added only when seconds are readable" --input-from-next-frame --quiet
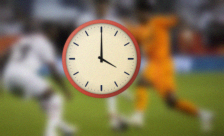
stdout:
h=4 m=0
